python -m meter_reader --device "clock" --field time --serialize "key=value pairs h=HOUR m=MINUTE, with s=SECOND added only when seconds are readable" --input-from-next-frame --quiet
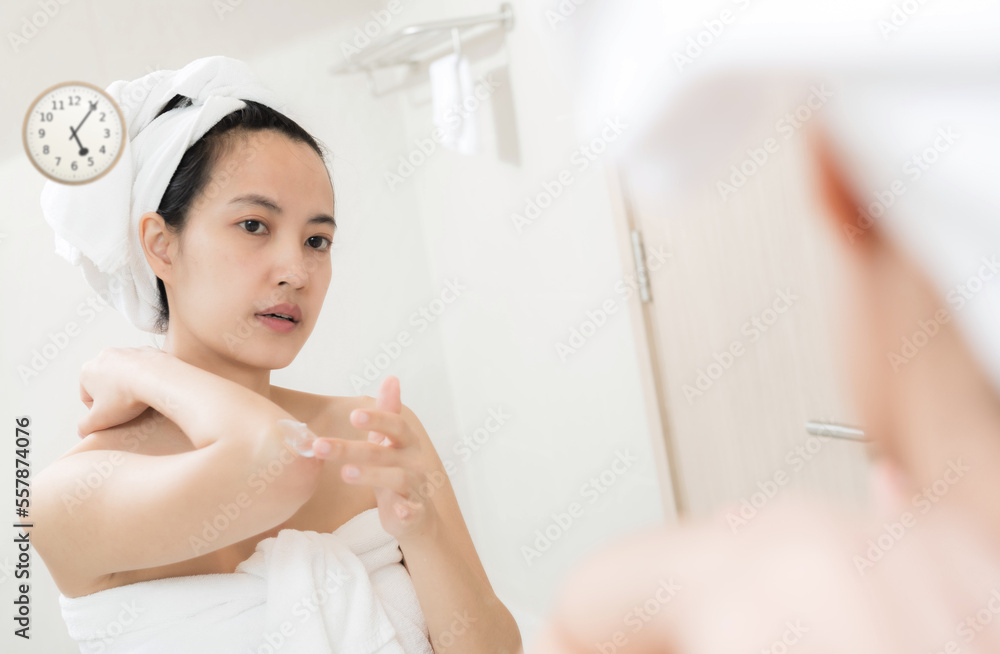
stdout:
h=5 m=6
